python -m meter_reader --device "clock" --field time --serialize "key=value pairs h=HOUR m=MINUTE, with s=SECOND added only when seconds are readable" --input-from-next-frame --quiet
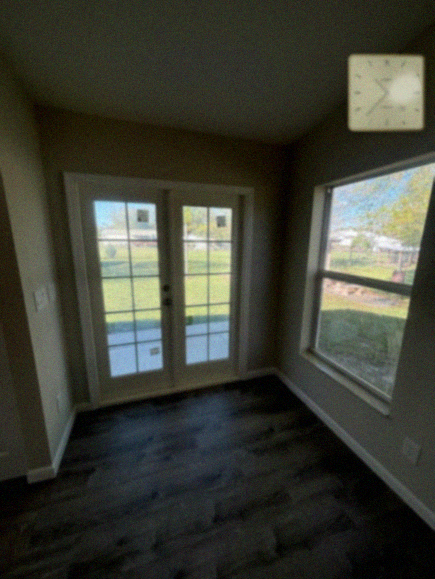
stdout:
h=10 m=37
